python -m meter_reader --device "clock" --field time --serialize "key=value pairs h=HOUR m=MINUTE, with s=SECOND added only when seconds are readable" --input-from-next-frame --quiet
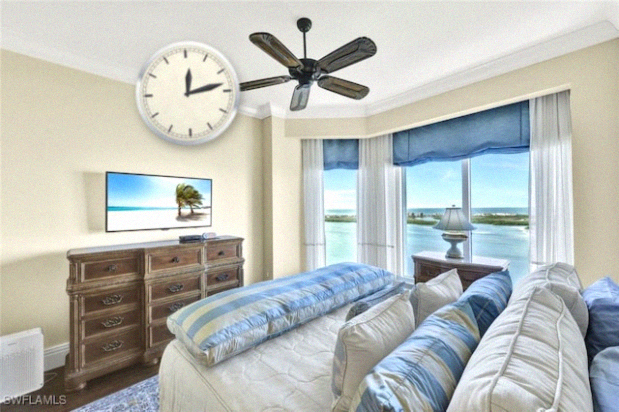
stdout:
h=12 m=13
